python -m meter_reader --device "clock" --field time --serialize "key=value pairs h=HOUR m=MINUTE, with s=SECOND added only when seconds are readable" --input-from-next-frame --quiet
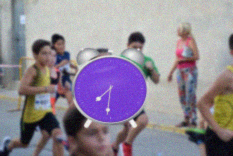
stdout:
h=7 m=31
